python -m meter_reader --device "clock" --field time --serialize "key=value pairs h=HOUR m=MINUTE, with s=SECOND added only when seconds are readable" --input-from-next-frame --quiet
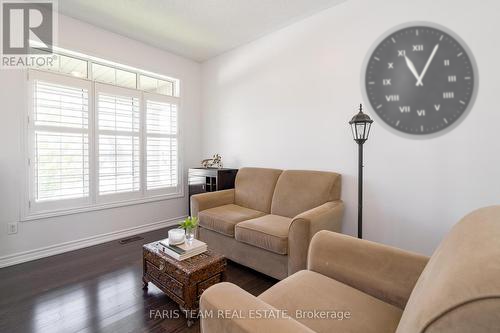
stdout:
h=11 m=5
